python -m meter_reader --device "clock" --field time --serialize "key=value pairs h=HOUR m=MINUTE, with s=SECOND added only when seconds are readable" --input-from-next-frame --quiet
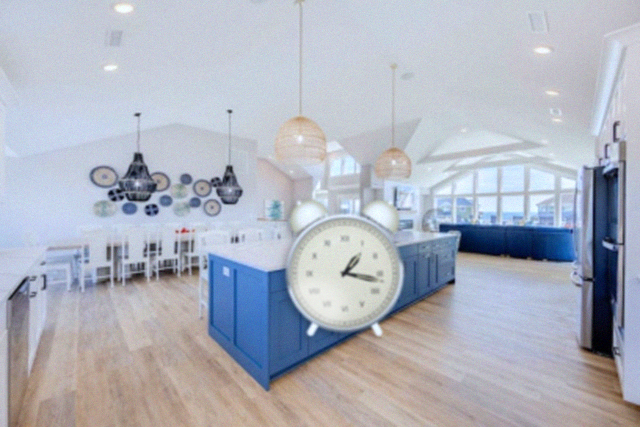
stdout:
h=1 m=17
